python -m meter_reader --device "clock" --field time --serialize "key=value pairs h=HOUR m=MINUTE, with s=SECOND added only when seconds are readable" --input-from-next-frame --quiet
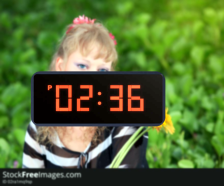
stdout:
h=2 m=36
